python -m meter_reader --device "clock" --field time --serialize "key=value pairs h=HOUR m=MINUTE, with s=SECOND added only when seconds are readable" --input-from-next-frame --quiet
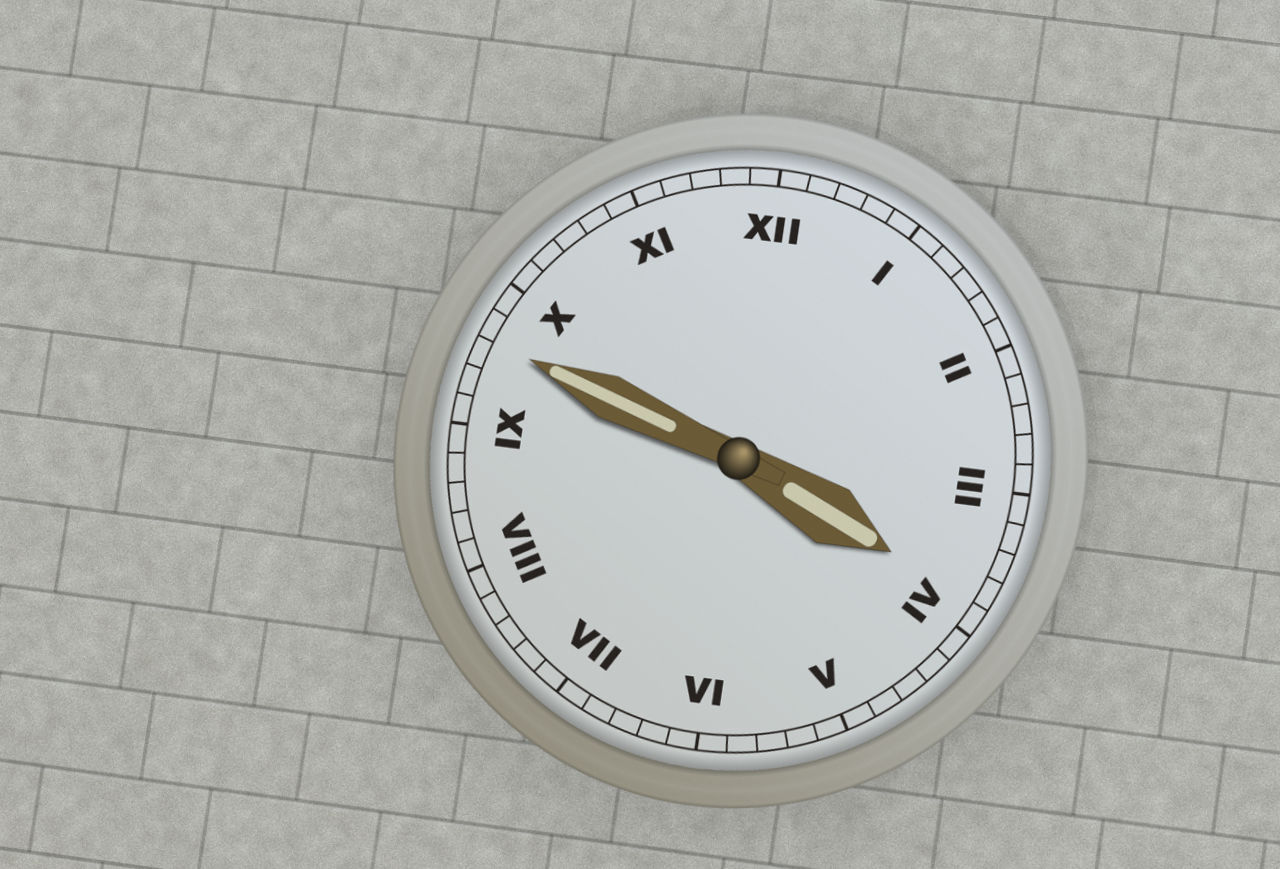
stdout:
h=3 m=48
